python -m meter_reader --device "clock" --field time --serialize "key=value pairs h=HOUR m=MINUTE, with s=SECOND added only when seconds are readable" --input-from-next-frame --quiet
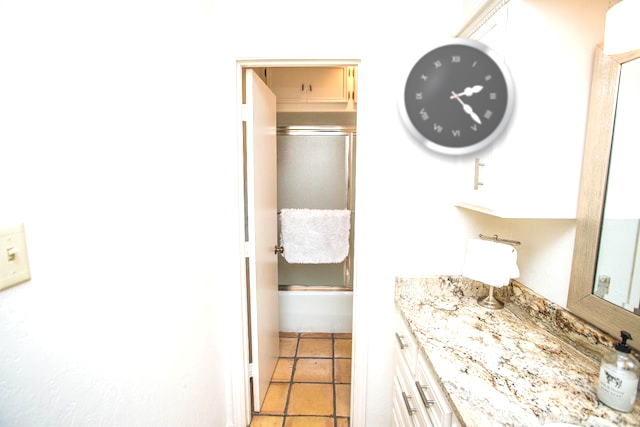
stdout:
h=2 m=23
